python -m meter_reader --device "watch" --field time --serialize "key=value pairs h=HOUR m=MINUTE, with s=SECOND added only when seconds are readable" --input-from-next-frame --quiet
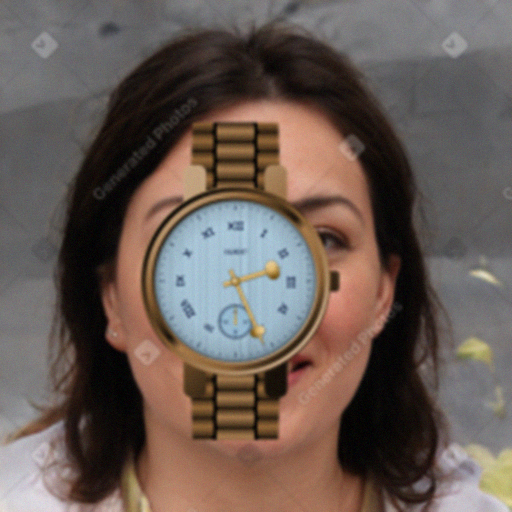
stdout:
h=2 m=26
